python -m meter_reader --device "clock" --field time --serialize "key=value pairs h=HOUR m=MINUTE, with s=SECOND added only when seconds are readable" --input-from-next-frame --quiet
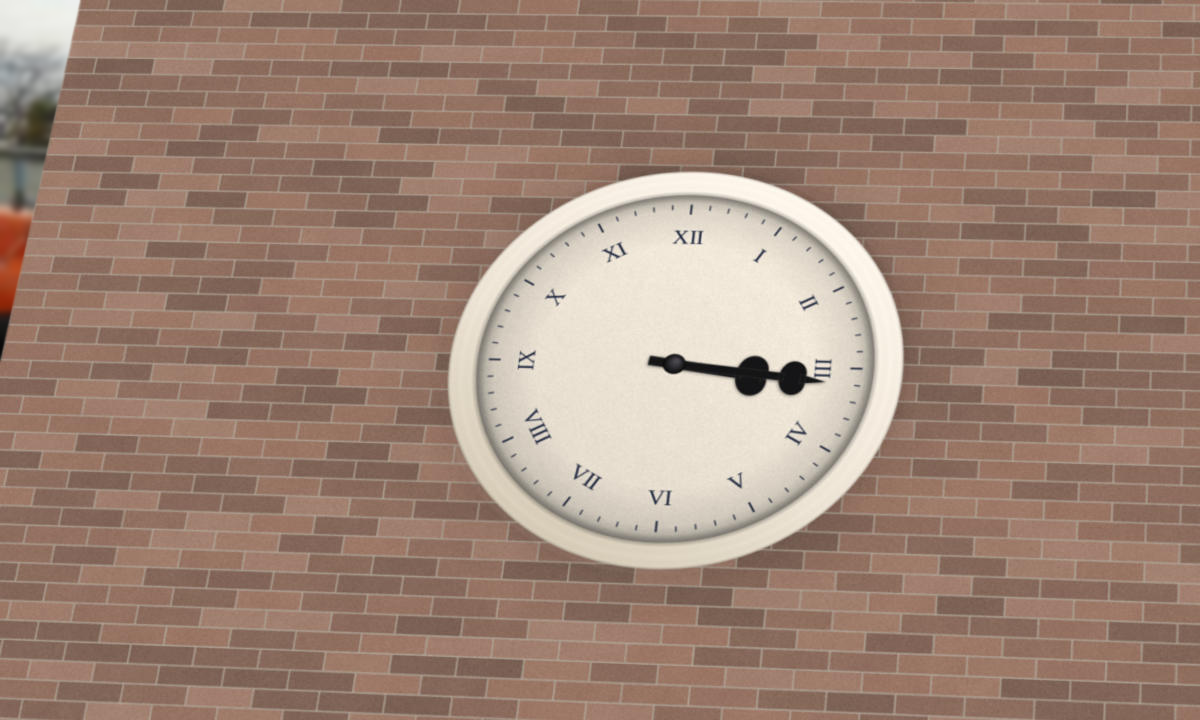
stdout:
h=3 m=16
